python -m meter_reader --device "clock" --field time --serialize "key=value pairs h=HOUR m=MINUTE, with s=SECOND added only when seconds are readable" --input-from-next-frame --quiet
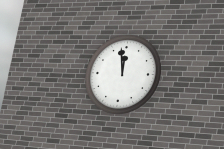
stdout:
h=11 m=58
